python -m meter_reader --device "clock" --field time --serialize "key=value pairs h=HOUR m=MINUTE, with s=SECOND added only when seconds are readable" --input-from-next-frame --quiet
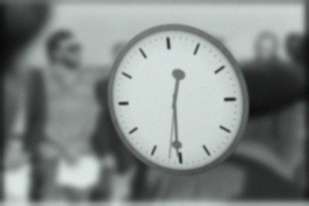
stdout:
h=12 m=30 s=32
